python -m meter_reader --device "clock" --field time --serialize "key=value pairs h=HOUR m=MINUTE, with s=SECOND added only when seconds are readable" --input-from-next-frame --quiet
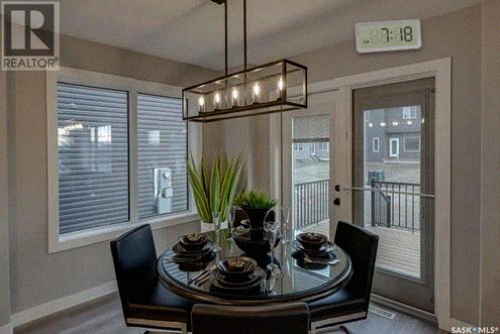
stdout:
h=7 m=18
